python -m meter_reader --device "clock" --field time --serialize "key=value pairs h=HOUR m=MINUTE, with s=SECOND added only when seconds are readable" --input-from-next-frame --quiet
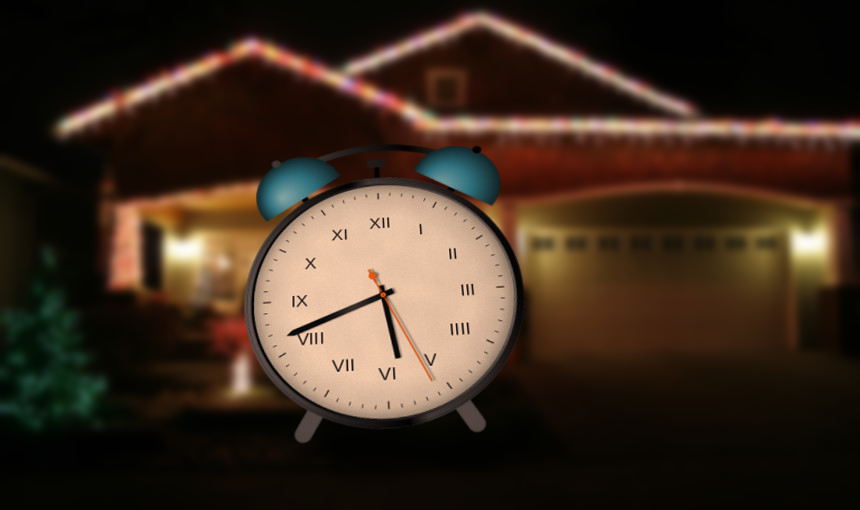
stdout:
h=5 m=41 s=26
